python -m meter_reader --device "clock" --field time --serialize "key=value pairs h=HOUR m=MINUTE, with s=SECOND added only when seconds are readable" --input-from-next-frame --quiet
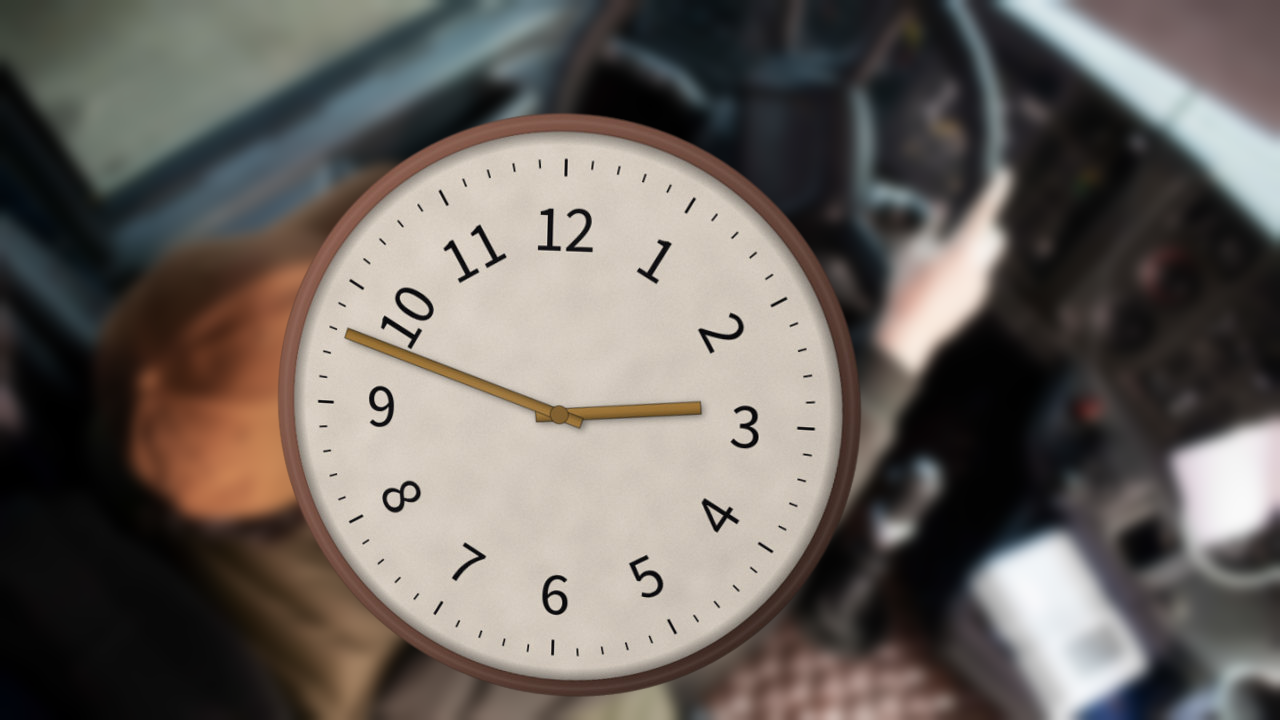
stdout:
h=2 m=48
